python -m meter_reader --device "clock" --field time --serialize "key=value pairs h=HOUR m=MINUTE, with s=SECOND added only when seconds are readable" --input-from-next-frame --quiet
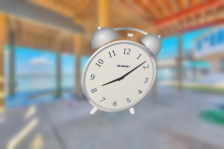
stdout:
h=8 m=8
